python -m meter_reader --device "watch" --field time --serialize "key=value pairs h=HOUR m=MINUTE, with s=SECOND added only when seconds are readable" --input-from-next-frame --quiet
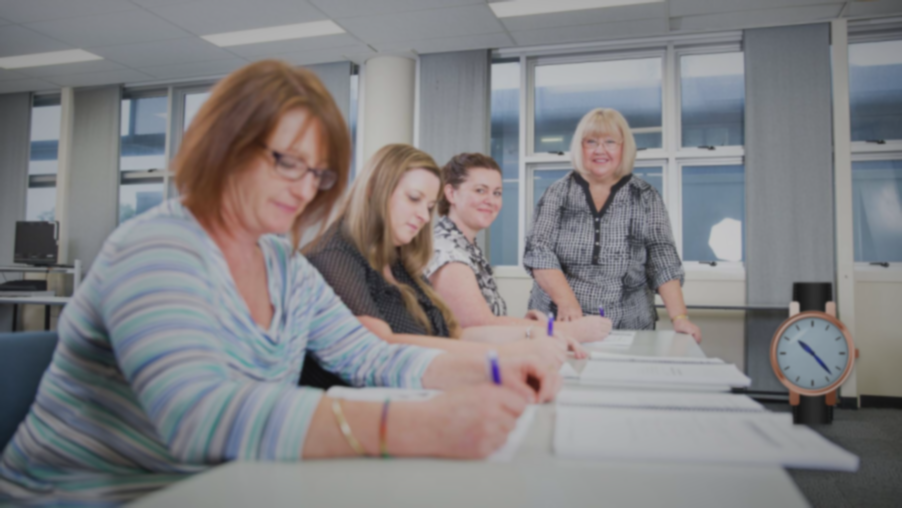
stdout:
h=10 m=23
